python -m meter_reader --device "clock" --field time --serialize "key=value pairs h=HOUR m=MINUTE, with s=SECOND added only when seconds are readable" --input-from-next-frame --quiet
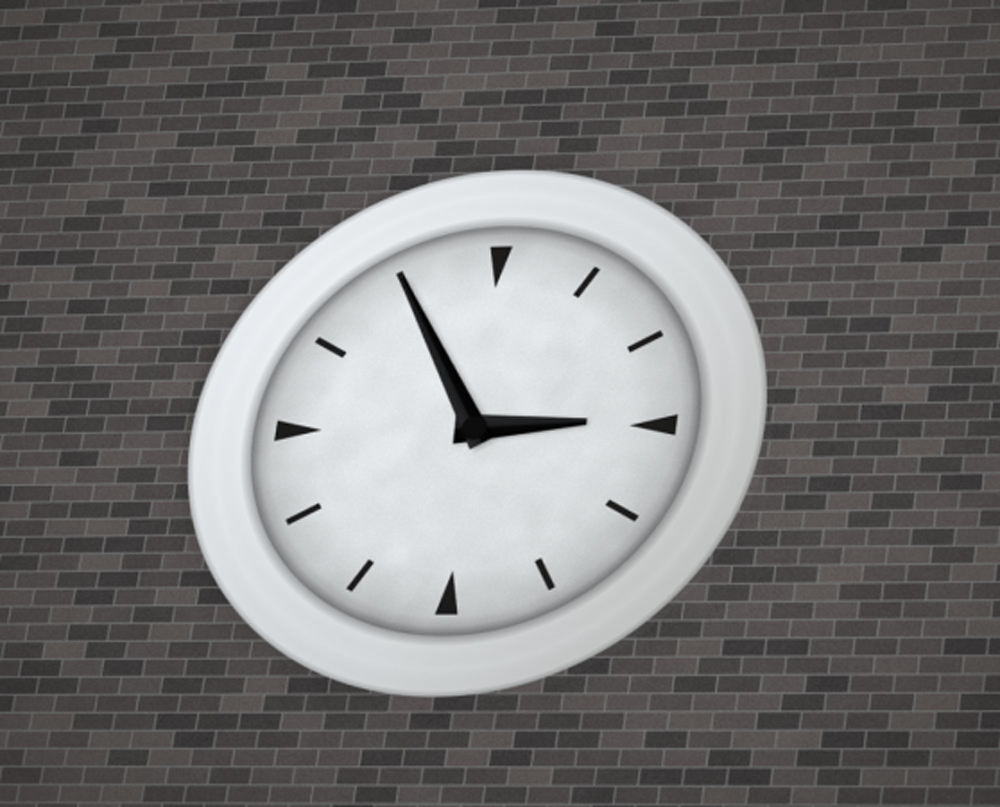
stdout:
h=2 m=55
